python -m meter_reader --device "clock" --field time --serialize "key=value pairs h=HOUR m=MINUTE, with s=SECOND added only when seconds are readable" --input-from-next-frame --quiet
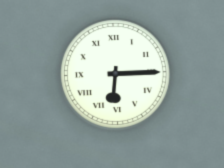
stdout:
h=6 m=15
